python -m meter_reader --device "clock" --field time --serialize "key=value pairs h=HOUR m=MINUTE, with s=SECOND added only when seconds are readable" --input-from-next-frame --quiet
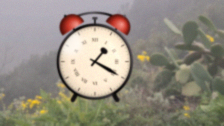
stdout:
h=1 m=20
